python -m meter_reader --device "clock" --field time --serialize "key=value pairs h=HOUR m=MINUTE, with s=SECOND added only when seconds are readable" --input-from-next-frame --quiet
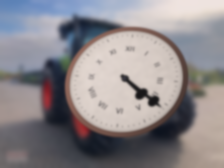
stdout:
h=4 m=21
